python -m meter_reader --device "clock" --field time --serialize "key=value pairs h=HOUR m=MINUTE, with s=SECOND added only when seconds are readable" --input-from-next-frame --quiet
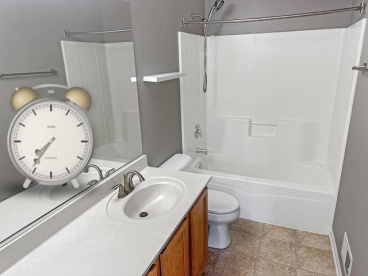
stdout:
h=7 m=36
